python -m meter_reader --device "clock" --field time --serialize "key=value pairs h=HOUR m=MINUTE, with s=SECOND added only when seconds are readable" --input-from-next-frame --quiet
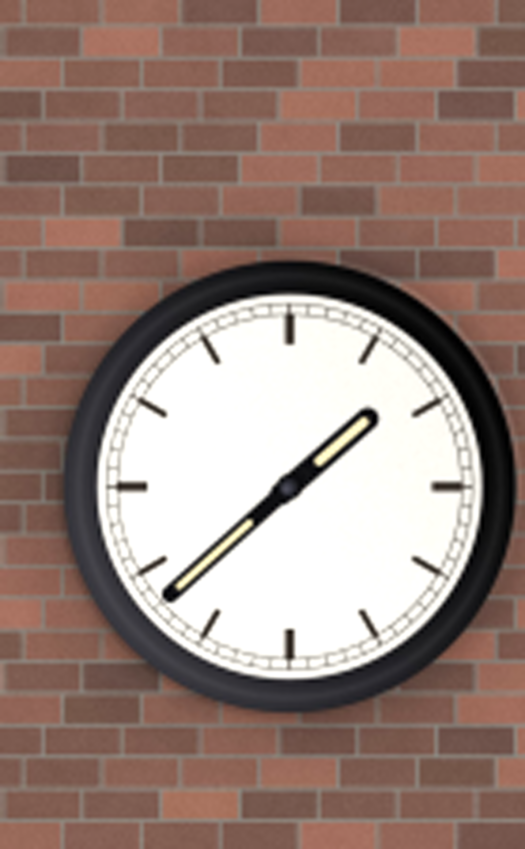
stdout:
h=1 m=38
